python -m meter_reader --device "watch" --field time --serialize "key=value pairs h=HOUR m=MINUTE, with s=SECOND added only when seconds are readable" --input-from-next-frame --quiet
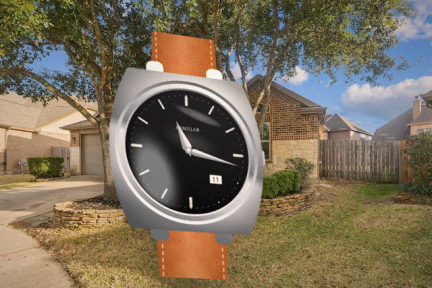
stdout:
h=11 m=17
